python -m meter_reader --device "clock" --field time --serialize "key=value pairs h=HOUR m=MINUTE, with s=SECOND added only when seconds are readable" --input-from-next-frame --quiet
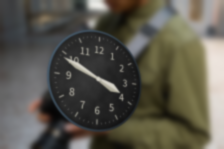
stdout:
h=3 m=49
